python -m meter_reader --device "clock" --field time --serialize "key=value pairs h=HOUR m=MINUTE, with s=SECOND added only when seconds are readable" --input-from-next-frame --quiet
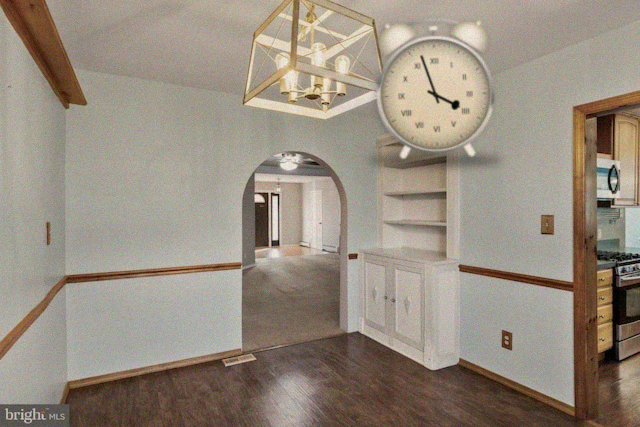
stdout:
h=3 m=57
